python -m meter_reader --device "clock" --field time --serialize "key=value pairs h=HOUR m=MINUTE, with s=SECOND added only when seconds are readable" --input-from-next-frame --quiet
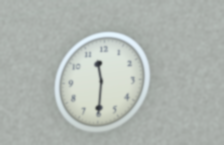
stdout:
h=11 m=30
